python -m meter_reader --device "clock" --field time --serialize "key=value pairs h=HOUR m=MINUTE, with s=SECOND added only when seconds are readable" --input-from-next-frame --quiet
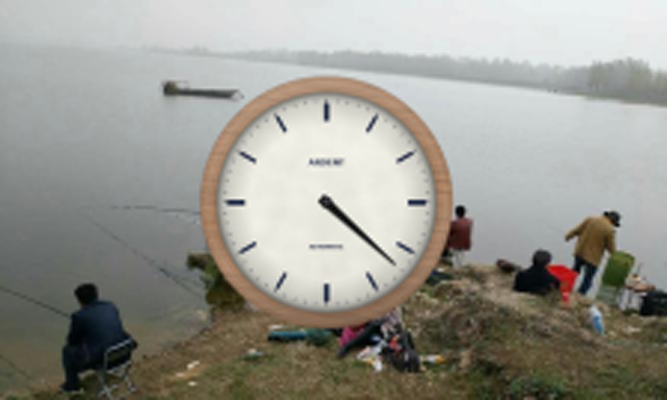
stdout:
h=4 m=22
